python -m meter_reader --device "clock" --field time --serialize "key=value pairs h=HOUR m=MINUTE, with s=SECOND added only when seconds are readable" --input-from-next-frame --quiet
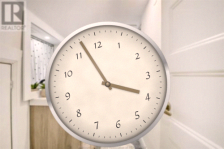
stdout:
h=3 m=57
